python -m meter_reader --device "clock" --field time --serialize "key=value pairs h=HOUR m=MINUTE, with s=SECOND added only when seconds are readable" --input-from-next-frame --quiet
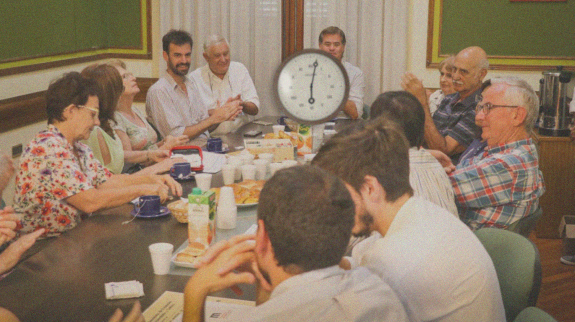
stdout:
h=6 m=2
